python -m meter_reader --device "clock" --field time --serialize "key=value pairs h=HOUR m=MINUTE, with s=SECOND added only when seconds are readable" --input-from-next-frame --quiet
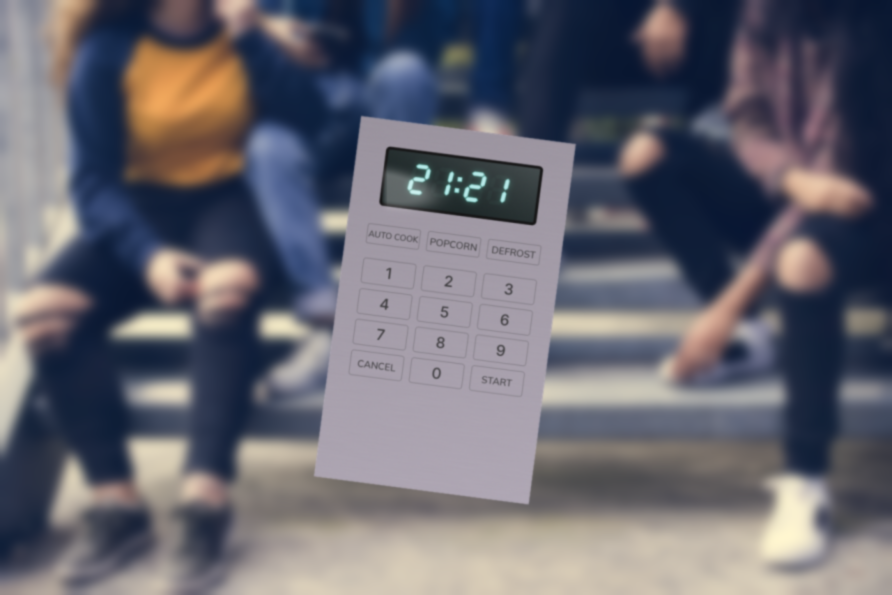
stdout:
h=21 m=21
